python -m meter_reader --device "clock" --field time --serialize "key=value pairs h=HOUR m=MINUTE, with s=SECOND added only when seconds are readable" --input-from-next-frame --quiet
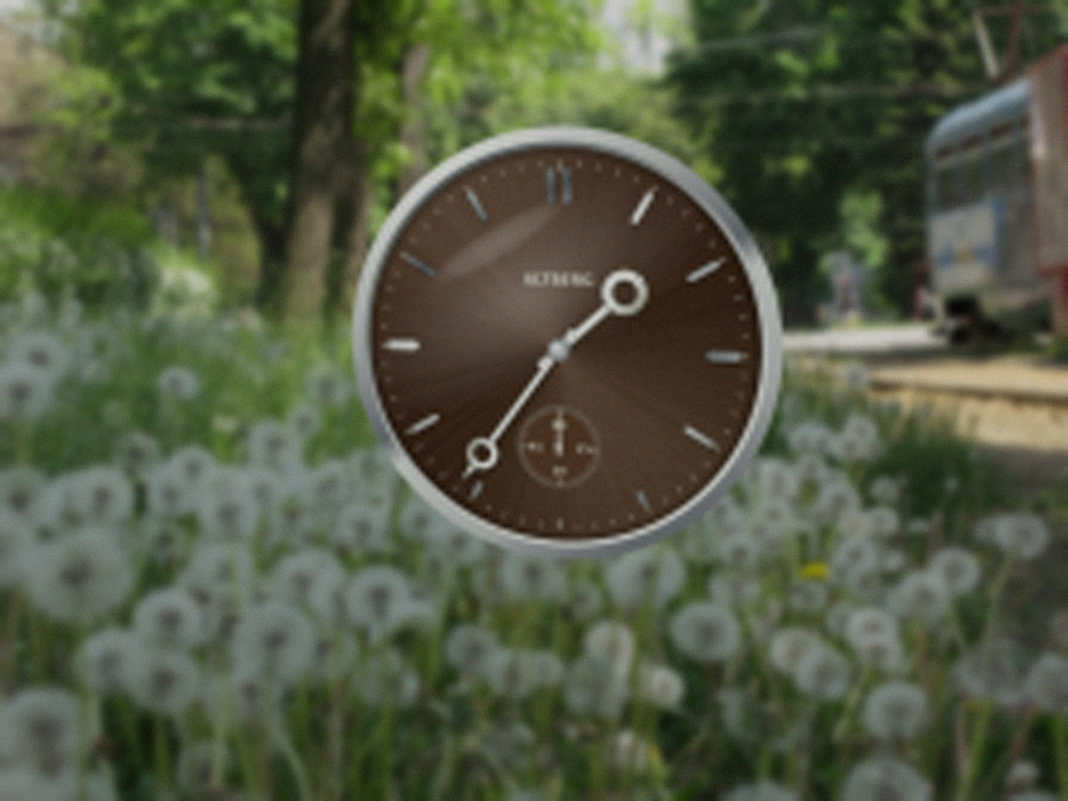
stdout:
h=1 m=36
